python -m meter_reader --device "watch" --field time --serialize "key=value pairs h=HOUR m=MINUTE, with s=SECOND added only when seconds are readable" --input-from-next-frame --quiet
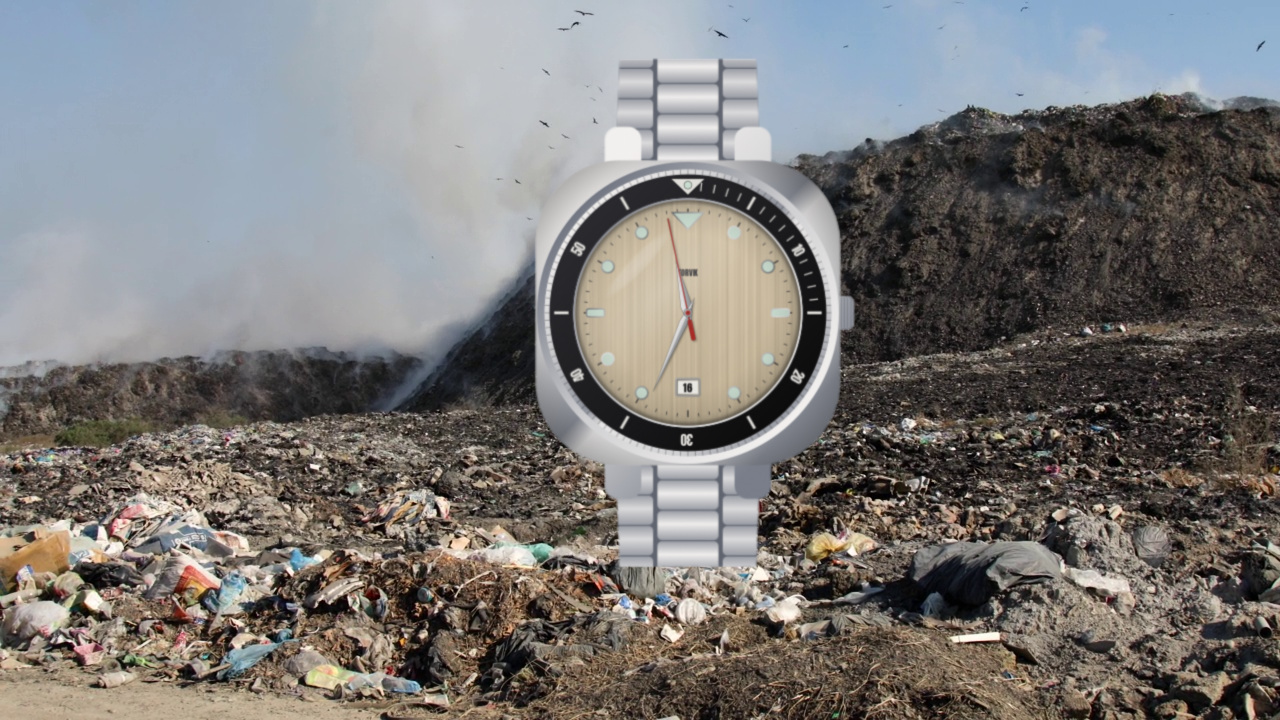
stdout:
h=11 m=33 s=58
